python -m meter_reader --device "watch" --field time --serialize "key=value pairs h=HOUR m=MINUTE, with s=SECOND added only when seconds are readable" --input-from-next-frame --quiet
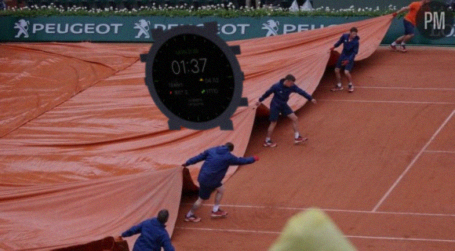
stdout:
h=1 m=37
